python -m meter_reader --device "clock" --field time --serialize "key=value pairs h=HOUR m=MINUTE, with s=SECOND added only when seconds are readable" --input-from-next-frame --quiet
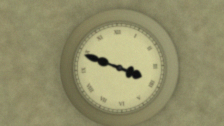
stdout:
h=3 m=49
